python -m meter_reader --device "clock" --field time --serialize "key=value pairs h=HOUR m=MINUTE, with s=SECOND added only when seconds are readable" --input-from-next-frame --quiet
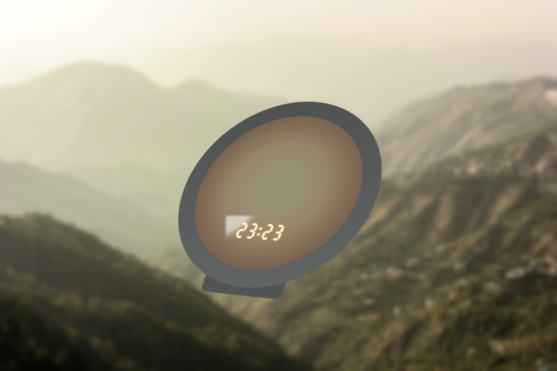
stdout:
h=23 m=23
